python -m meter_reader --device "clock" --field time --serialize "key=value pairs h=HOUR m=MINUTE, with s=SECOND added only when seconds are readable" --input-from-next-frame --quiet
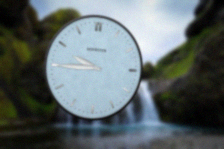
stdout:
h=9 m=45
